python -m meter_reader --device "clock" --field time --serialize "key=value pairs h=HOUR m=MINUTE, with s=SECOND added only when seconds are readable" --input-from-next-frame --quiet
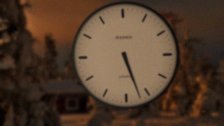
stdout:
h=5 m=27
